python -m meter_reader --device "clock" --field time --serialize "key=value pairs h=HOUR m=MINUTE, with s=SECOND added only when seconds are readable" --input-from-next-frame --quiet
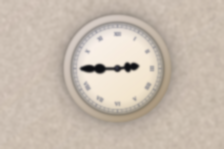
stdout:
h=2 m=45
